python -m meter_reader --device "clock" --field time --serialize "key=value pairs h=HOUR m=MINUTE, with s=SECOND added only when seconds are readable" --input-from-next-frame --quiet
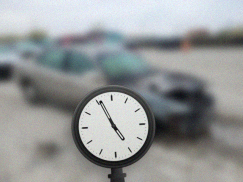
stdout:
h=4 m=56
